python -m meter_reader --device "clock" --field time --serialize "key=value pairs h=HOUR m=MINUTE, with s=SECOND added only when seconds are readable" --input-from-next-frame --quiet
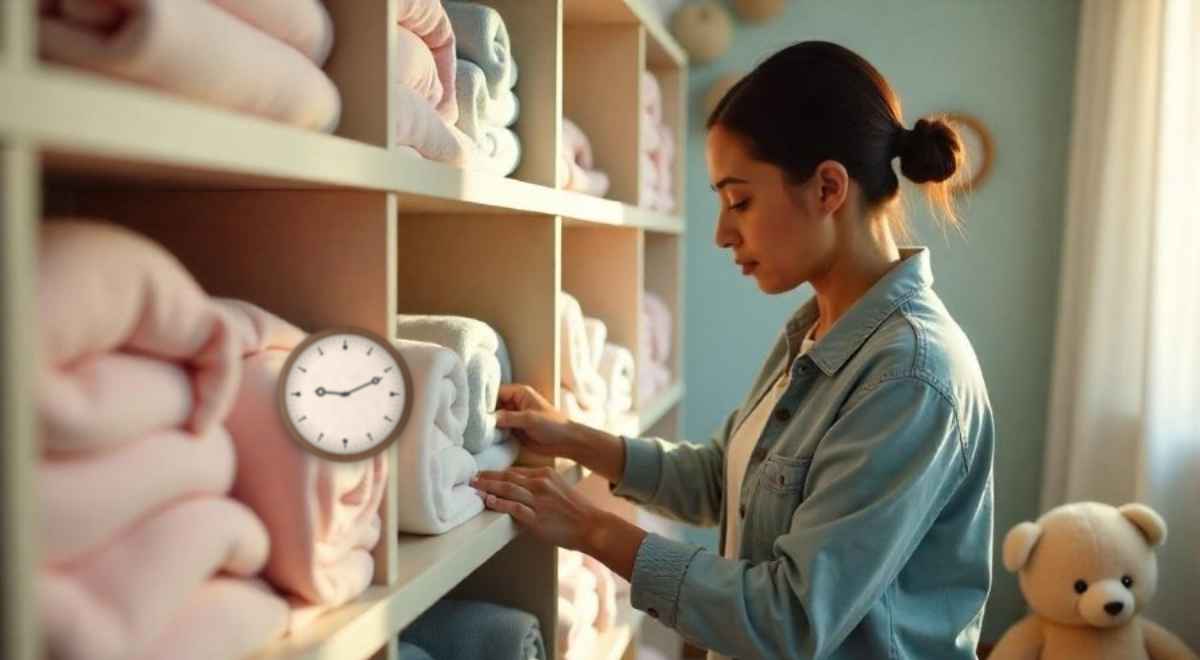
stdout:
h=9 m=11
